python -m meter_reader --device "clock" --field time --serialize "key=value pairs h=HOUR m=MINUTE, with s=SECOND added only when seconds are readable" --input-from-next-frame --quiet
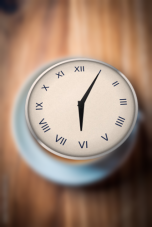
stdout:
h=6 m=5
